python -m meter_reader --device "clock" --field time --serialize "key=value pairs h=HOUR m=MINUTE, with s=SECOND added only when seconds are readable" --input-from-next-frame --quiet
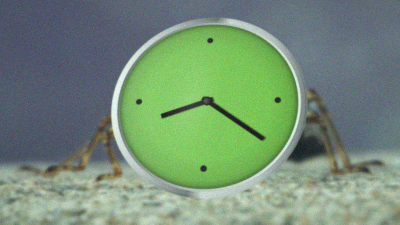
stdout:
h=8 m=21
